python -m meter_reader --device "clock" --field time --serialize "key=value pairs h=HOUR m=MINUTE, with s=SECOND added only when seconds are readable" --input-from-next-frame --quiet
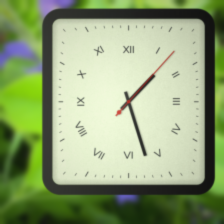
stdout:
h=1 m=27 s=7
